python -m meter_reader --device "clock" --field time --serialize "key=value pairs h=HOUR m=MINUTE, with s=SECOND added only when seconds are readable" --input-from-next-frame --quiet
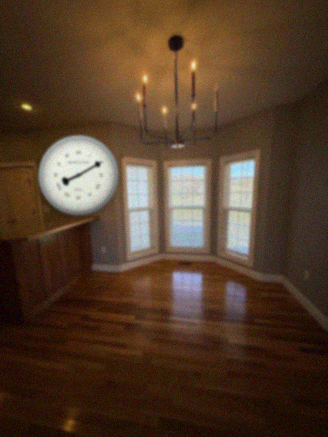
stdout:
h=8 m=10
